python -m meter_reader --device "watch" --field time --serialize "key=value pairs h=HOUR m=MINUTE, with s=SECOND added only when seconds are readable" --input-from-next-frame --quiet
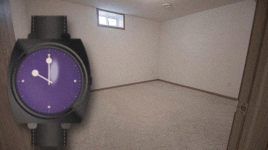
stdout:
h=10 m=0
